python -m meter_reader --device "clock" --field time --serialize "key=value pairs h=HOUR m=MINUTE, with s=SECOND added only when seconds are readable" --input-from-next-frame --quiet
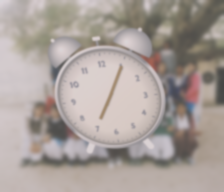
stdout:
h=7 m=5
